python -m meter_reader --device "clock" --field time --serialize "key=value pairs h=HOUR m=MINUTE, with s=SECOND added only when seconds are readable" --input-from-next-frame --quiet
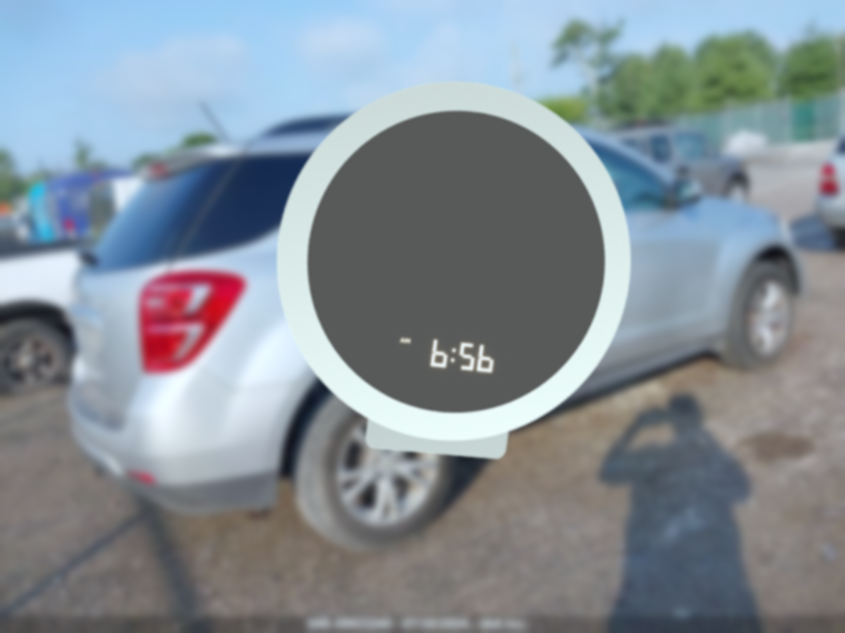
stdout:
h=6 m=56
